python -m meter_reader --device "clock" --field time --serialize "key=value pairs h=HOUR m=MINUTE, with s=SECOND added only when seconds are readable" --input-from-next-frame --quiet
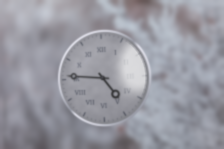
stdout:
h=4 m=46
